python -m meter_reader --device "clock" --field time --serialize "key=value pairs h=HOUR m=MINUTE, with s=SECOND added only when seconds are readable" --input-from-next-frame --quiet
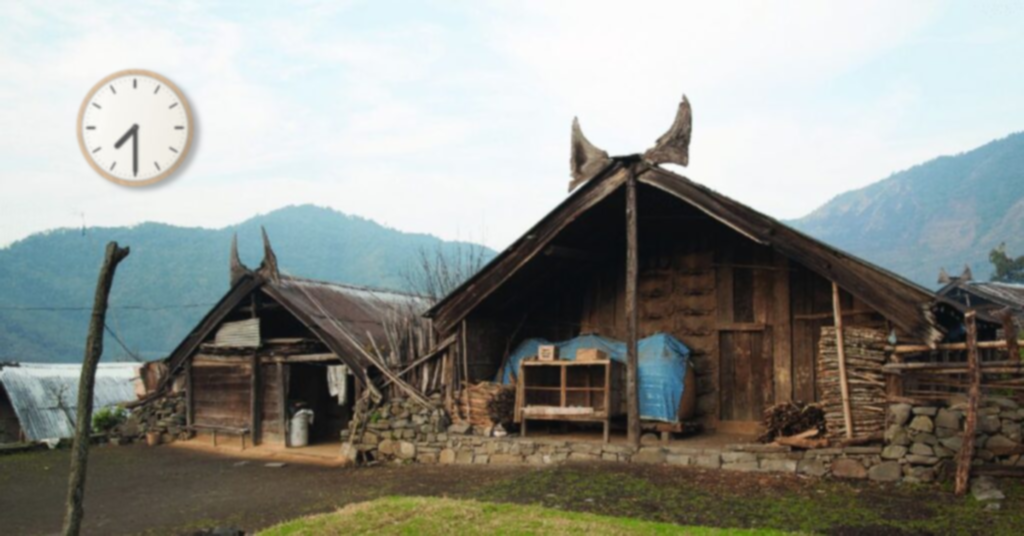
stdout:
h=7 m=30
